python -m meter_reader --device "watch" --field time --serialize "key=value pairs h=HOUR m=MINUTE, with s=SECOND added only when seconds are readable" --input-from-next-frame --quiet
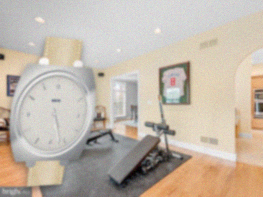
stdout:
h=5 m=27
